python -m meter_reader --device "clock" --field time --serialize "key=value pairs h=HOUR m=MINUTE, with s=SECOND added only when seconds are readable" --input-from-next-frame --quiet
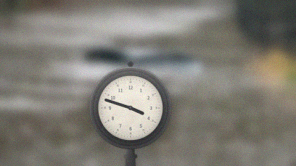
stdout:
h=3 m=48
